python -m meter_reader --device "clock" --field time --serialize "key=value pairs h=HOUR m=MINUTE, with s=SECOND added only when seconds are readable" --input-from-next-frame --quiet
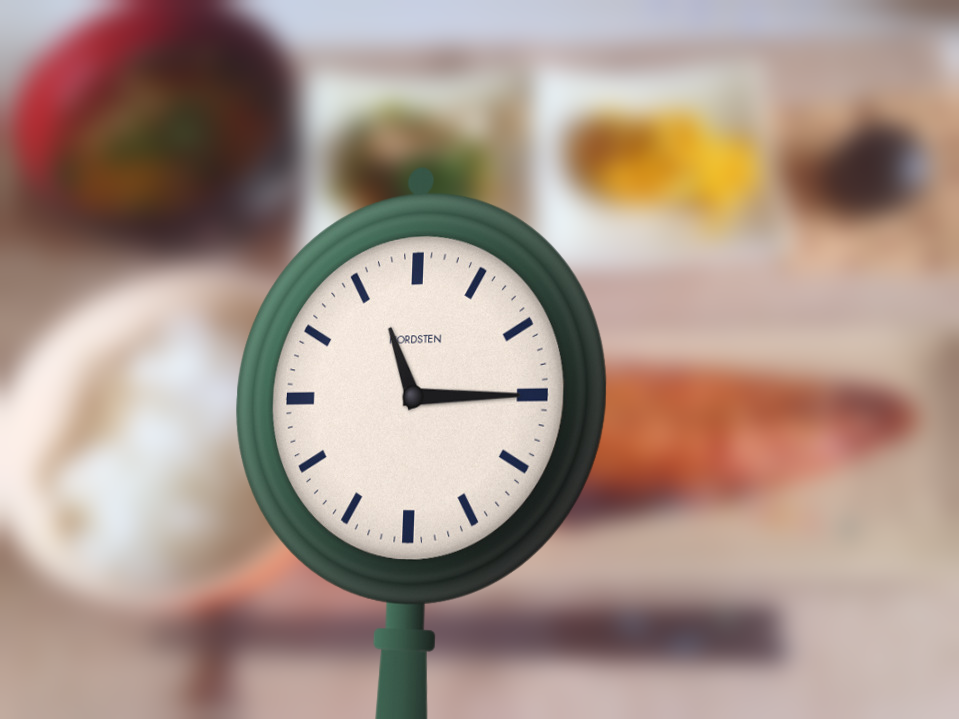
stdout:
h=11 m=15
